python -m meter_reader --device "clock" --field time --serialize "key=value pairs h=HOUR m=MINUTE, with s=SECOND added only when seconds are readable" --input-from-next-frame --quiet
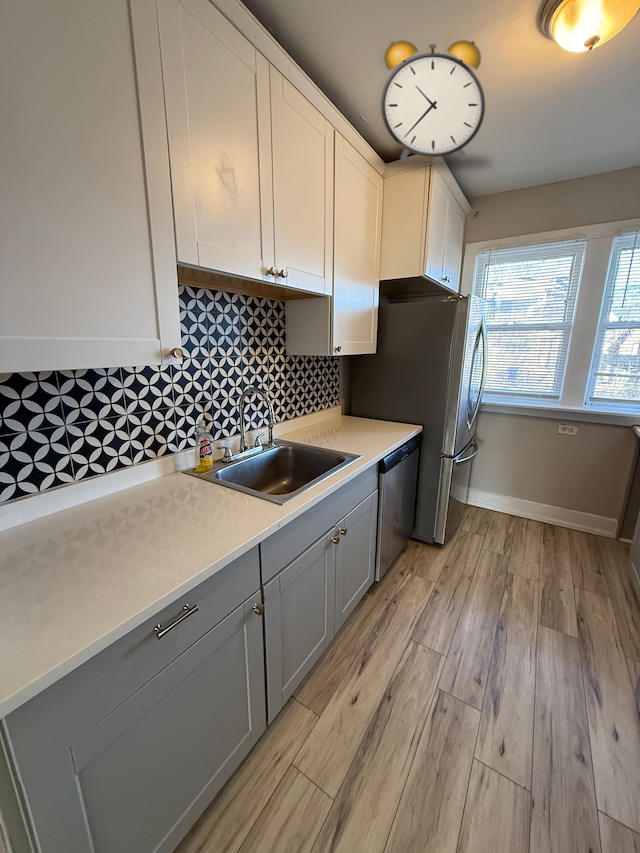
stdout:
h=10 m=37
